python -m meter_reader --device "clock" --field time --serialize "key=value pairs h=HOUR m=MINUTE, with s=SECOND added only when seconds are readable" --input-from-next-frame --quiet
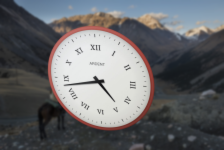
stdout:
h=4 m=43
